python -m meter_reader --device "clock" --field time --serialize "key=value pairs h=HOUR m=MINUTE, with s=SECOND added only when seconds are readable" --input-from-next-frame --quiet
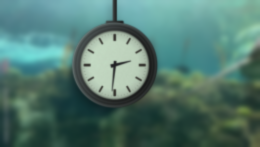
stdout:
h=2 m=31
